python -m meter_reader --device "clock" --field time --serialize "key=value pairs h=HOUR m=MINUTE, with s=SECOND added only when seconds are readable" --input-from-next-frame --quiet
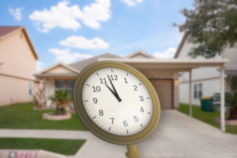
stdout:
h=10 m=58
